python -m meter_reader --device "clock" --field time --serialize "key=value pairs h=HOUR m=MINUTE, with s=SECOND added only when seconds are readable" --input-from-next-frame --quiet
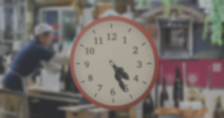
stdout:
h=4 m=26
